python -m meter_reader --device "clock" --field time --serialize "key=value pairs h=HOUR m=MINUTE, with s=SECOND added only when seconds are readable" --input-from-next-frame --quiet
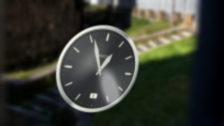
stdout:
h=12 m=56
